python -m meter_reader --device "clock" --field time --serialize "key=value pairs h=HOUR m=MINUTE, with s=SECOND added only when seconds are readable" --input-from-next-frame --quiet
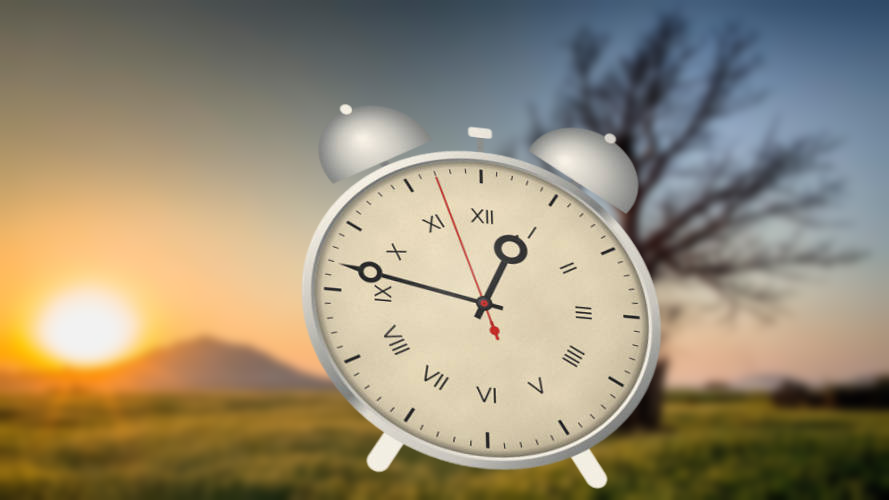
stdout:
h=12 m=46 s=57
